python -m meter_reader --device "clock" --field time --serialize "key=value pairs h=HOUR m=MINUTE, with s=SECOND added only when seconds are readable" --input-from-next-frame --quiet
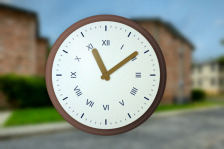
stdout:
h=11 m=9
